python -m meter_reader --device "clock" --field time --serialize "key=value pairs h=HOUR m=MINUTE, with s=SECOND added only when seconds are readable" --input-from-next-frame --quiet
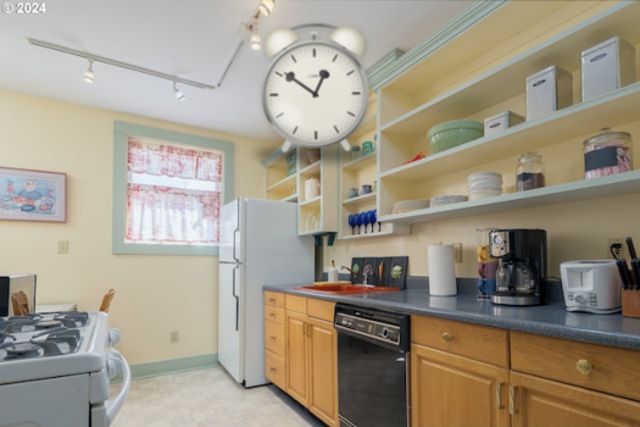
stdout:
h=12 m=51
